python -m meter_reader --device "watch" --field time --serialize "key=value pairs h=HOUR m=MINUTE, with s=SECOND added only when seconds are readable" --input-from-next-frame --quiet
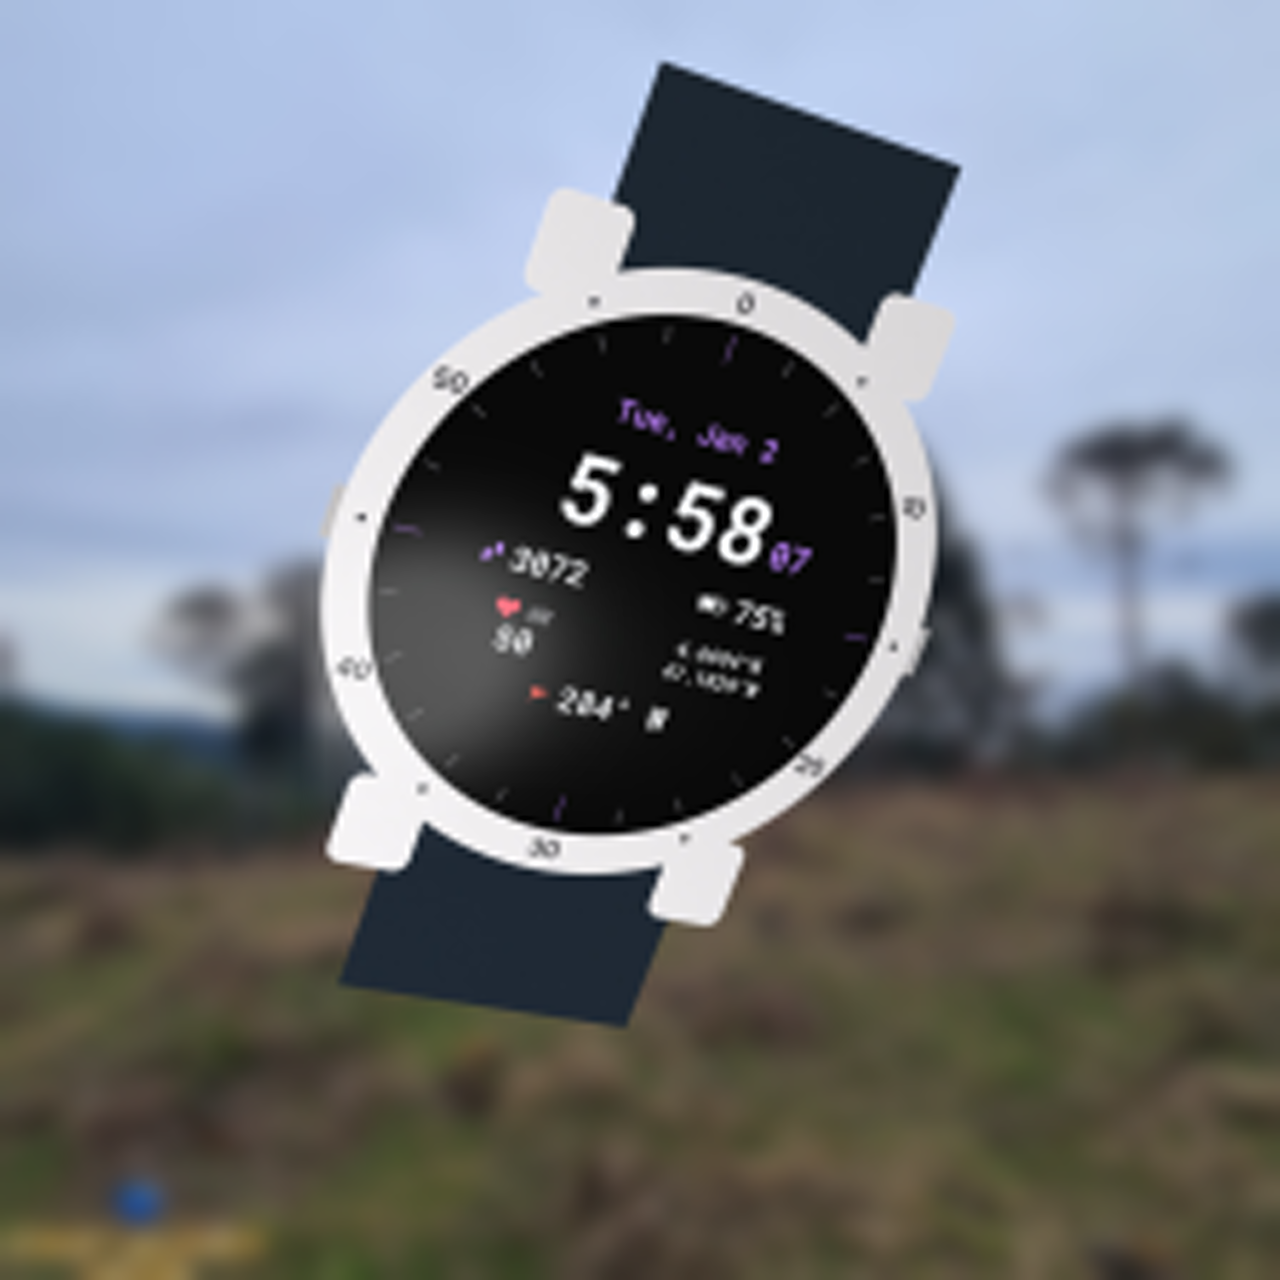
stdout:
h=5 m=58
